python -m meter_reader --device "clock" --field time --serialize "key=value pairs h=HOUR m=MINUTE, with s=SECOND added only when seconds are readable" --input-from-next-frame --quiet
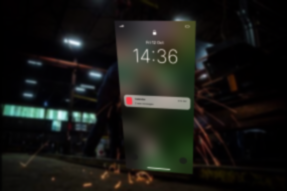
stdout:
h=14 m=36
